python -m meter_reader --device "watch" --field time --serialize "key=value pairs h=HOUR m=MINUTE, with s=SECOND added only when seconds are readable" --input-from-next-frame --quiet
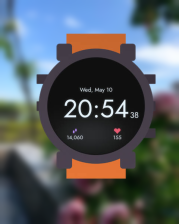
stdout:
h=20 m=54 s=38
